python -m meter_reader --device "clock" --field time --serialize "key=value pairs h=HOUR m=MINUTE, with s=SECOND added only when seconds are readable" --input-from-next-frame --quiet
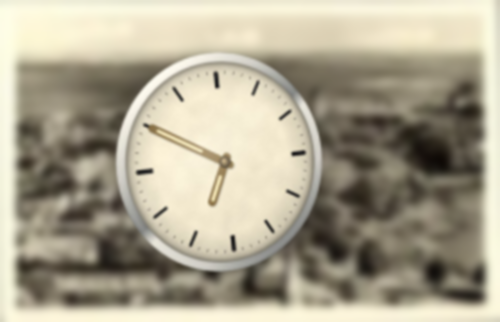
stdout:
h=6 m=50
